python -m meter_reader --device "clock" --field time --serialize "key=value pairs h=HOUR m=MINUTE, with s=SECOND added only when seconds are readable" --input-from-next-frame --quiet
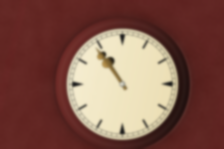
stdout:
h=10 m=54
